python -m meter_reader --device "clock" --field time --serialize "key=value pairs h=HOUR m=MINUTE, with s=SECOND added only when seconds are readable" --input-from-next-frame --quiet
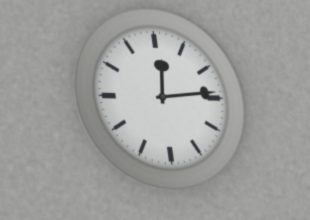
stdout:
h=12 m=14
